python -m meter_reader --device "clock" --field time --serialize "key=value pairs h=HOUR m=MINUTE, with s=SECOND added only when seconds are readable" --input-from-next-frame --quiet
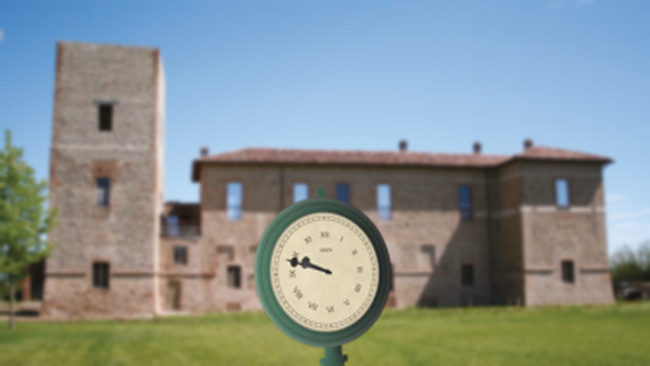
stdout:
h=9 m=48
